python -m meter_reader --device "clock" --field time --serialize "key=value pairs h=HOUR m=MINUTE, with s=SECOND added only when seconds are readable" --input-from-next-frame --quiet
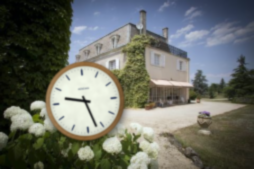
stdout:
h=9 m=27
